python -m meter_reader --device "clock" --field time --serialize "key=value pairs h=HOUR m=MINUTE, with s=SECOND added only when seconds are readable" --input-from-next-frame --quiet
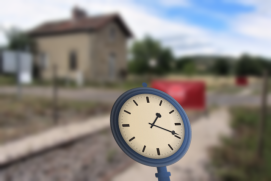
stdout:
h=1 m=19
